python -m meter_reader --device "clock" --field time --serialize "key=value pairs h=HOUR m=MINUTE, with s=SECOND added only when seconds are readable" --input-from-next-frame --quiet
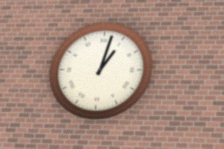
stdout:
h=1 m=2
